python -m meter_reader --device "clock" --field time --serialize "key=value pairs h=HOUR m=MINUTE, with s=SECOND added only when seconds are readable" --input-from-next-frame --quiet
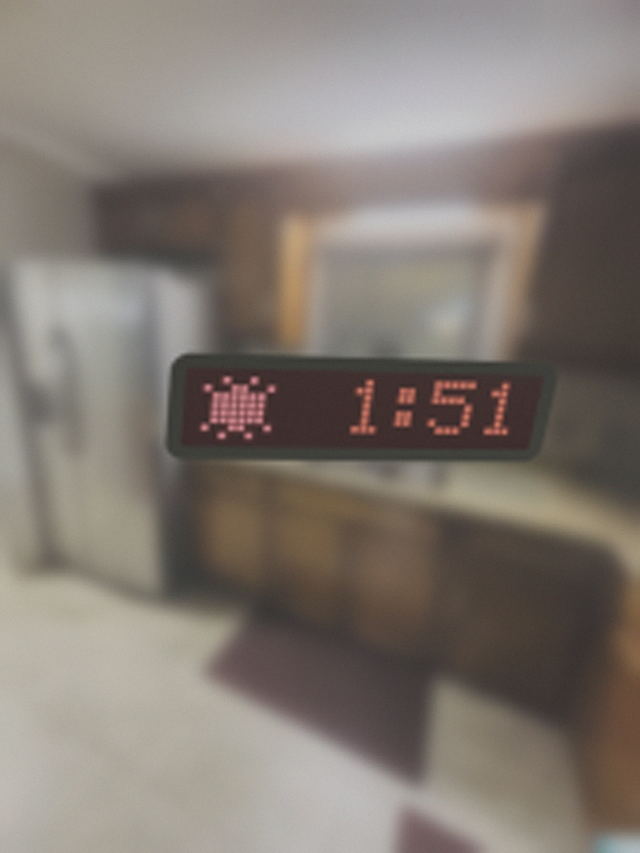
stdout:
h=1 m=51
